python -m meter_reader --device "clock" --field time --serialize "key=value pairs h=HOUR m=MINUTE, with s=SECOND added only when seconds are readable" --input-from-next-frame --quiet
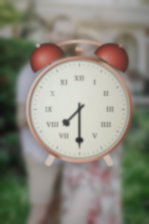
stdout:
h=7 m=30
